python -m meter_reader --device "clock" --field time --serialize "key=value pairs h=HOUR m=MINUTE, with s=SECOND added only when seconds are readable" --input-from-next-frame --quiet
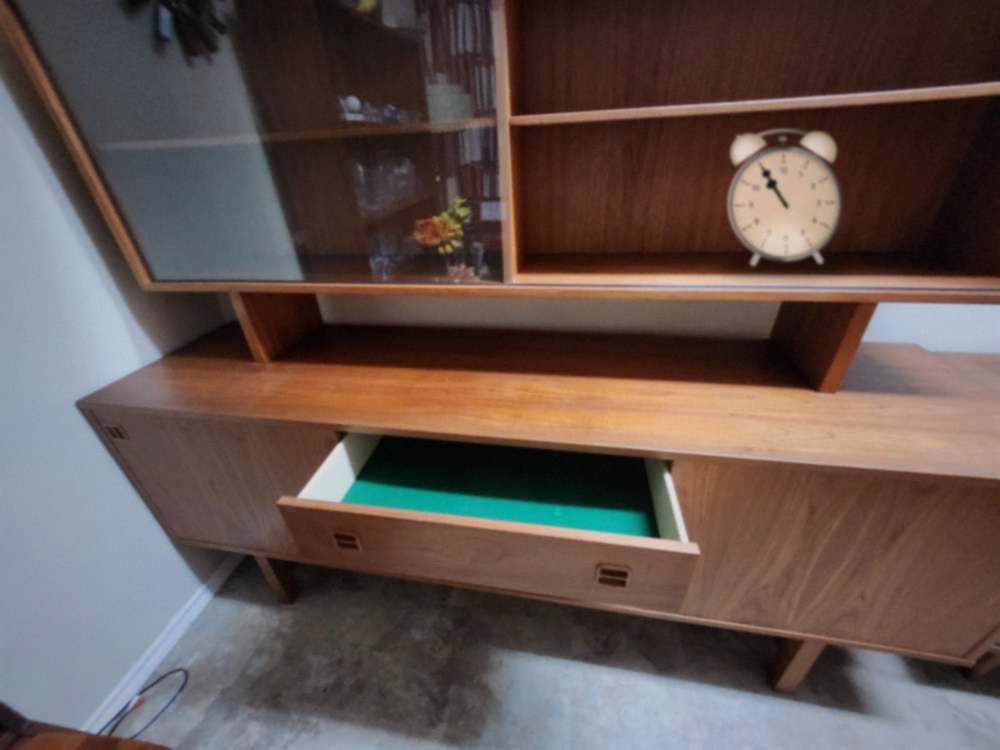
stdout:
h=10 m=55
